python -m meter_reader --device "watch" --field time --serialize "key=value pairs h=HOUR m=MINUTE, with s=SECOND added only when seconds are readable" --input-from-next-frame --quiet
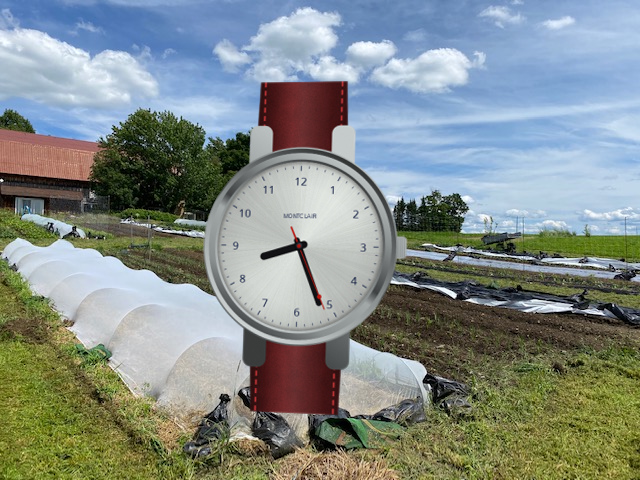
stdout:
h=8 m=26 s=26
